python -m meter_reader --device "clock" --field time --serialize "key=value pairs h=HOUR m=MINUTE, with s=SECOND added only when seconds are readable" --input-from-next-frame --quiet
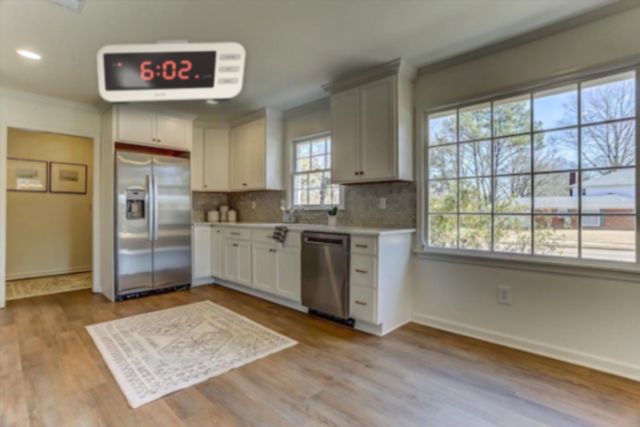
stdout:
h=6 m=2
